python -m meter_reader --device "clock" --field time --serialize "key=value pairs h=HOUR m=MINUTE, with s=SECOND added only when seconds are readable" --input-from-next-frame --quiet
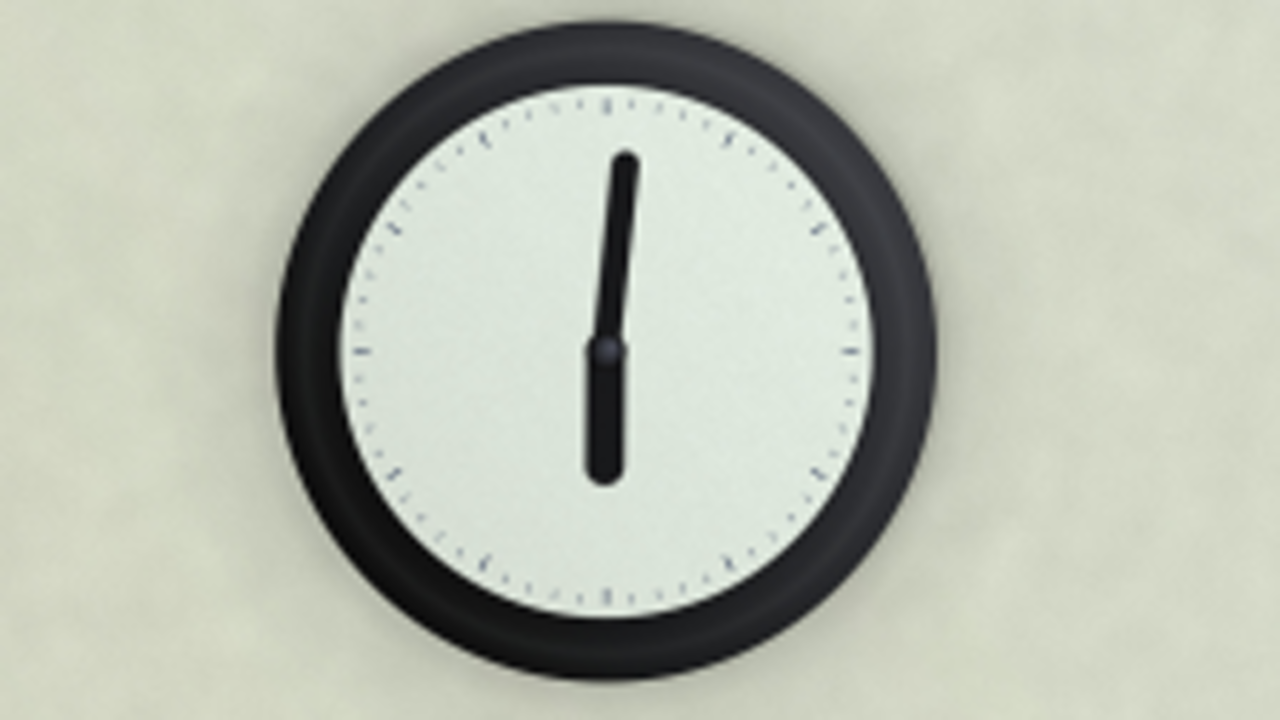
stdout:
h=6 m=1
